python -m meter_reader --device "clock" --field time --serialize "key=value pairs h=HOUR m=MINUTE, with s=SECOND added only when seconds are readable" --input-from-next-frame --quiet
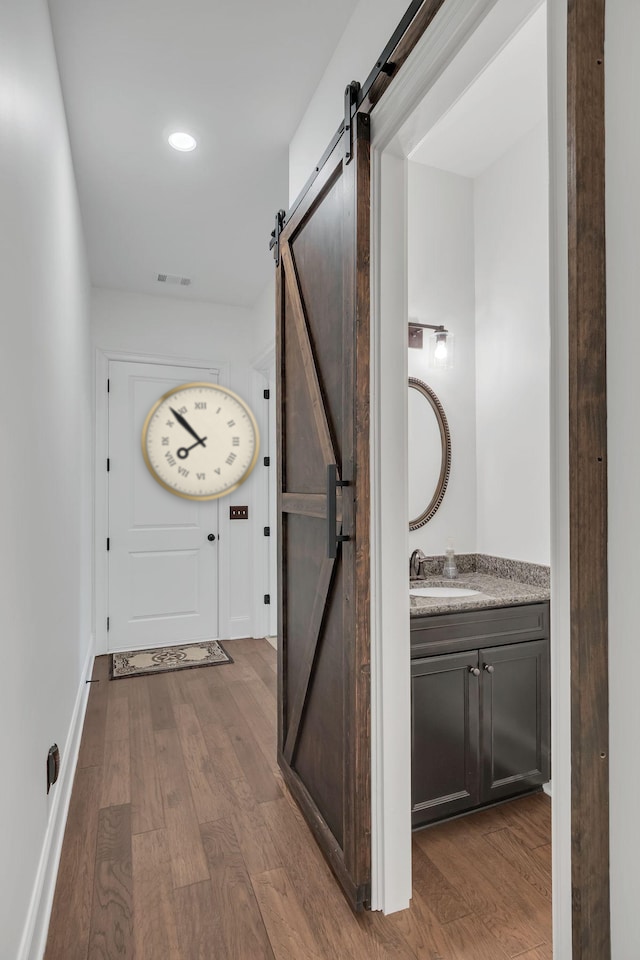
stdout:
h=7 m=53
